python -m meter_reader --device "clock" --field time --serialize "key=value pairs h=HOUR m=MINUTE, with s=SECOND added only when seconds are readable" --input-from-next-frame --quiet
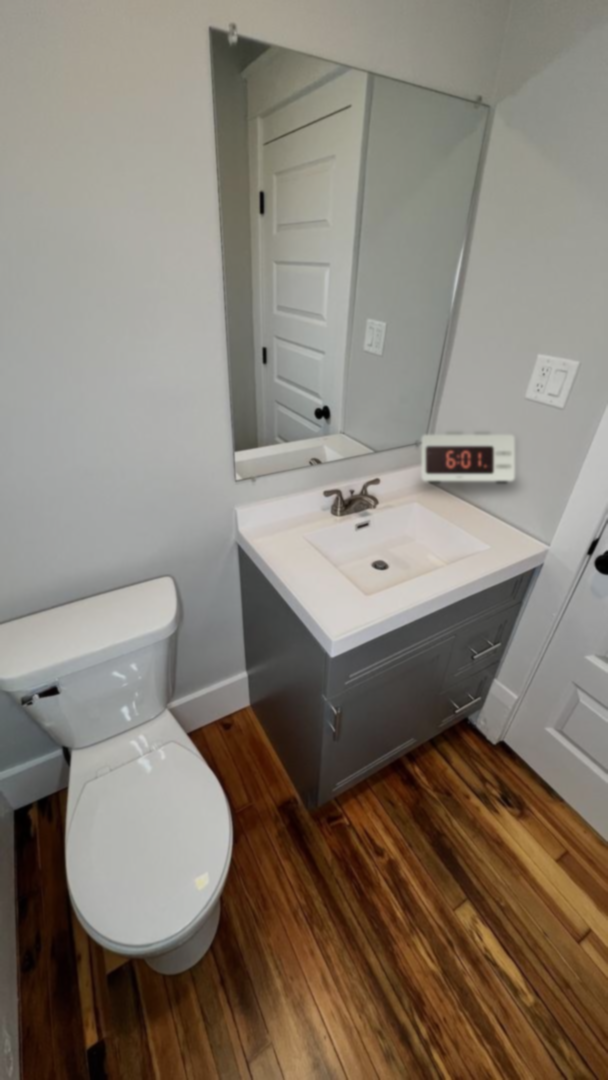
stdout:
h=6 m=1
